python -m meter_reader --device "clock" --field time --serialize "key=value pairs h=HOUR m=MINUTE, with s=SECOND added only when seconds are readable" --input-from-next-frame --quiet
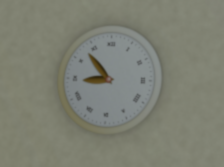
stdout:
h=8 m=53
